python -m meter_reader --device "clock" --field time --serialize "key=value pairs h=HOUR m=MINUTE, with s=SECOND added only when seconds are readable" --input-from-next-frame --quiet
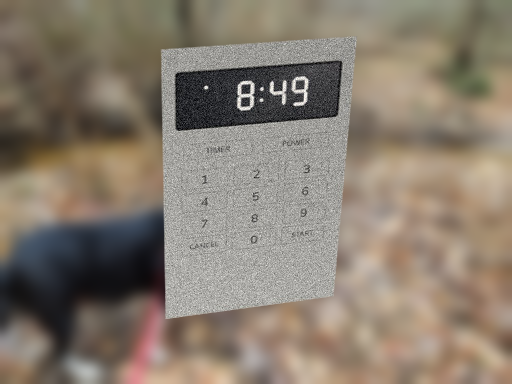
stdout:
h=8 m=49
